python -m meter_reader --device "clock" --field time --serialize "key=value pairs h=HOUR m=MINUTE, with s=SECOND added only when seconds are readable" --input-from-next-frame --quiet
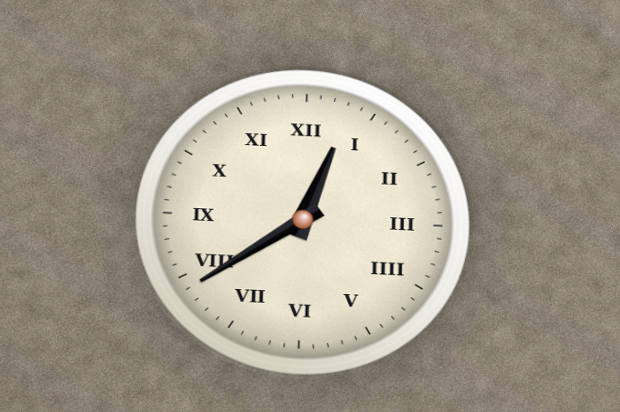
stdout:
h=12 m=39
